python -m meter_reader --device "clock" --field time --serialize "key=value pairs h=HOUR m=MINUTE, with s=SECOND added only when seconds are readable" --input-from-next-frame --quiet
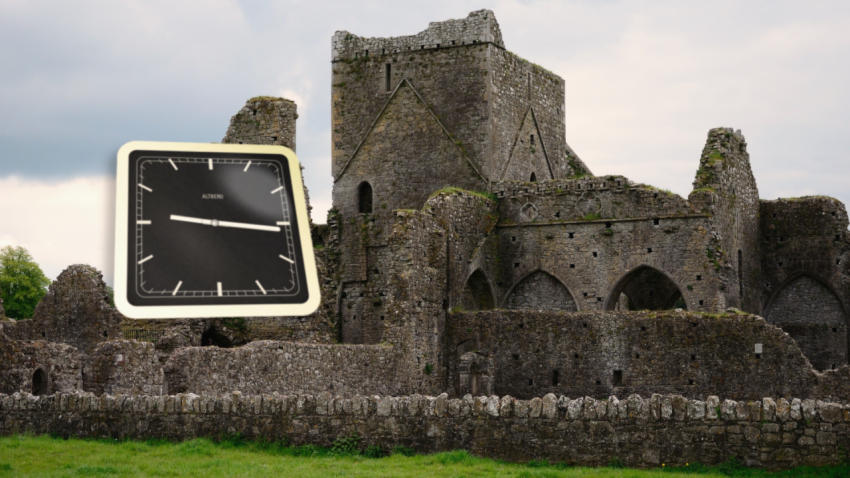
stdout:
h=9 m=16
